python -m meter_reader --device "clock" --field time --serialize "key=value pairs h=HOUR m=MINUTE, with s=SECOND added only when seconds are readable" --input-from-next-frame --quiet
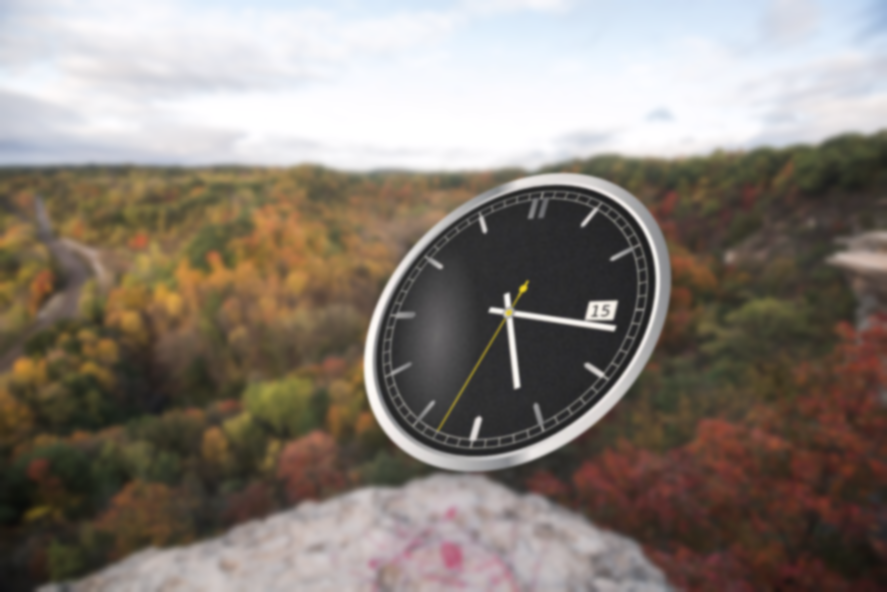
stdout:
h=5 m=16 s=33
